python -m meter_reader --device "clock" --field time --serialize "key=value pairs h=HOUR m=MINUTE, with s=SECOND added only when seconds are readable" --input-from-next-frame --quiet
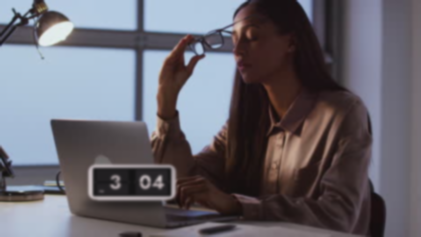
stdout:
h=3 m=4
